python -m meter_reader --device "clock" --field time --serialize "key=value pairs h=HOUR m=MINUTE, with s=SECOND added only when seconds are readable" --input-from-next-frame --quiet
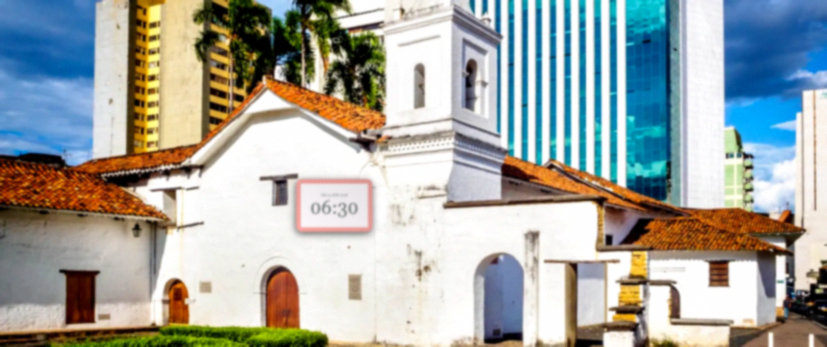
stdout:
h=6 m=30
